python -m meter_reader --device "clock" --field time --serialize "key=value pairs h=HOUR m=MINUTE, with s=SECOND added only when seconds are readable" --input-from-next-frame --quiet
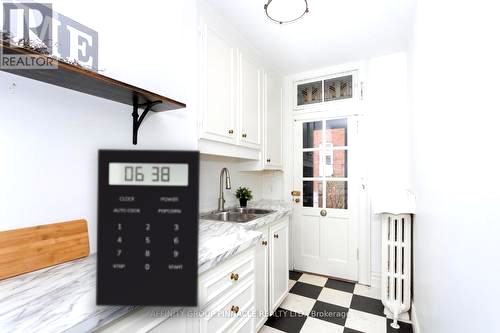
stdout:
h=6 m=38
